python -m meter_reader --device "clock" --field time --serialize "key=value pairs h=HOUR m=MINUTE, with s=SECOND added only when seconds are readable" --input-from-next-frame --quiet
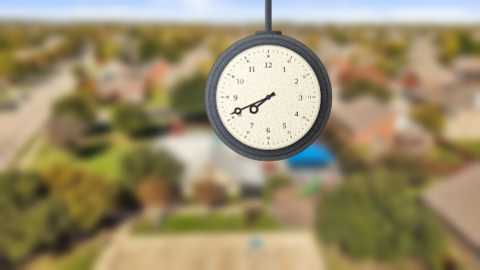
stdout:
h=7 m=41
